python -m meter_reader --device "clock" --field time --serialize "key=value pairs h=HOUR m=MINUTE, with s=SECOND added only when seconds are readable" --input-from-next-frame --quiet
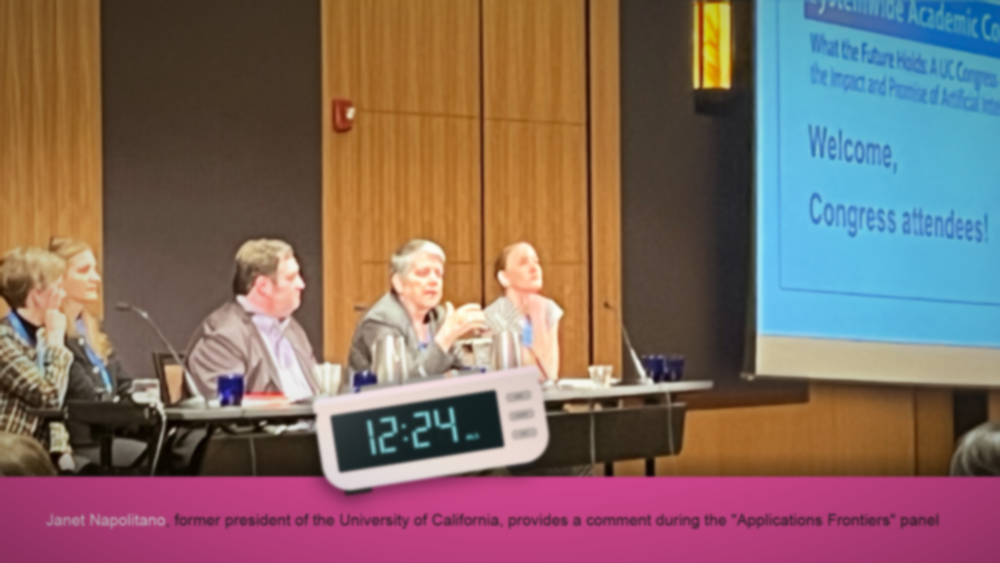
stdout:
h=12 m=24
